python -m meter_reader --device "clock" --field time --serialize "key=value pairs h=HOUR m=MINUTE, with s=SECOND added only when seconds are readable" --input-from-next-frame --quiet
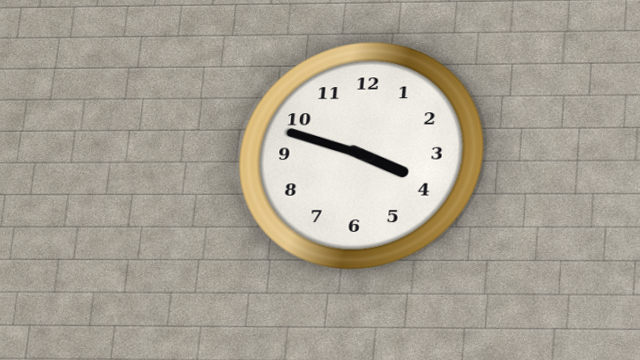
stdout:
h=3 m=48
